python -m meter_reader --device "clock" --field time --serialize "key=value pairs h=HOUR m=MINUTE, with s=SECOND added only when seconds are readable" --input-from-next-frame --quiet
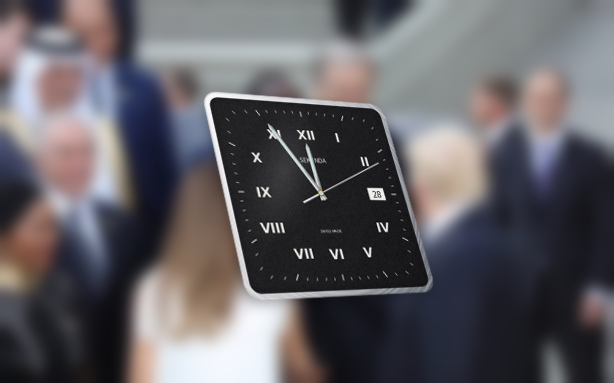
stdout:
h=11 m=55 s=11
